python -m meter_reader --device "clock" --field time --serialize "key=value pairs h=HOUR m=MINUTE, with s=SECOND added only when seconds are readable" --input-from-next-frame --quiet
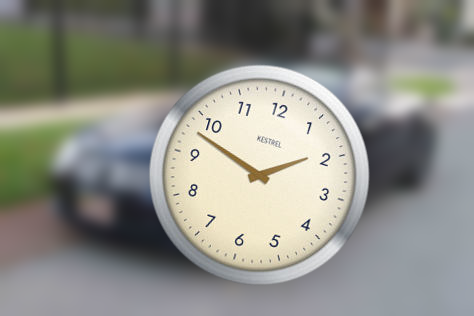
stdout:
h=1 m=48
